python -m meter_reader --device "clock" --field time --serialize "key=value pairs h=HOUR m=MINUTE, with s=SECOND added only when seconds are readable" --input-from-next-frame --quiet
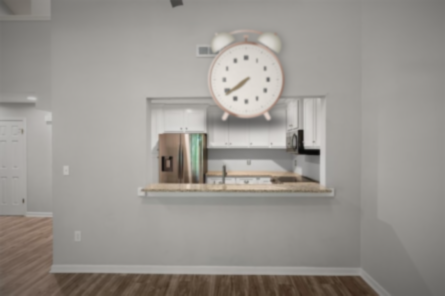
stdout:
h=7 m=39
